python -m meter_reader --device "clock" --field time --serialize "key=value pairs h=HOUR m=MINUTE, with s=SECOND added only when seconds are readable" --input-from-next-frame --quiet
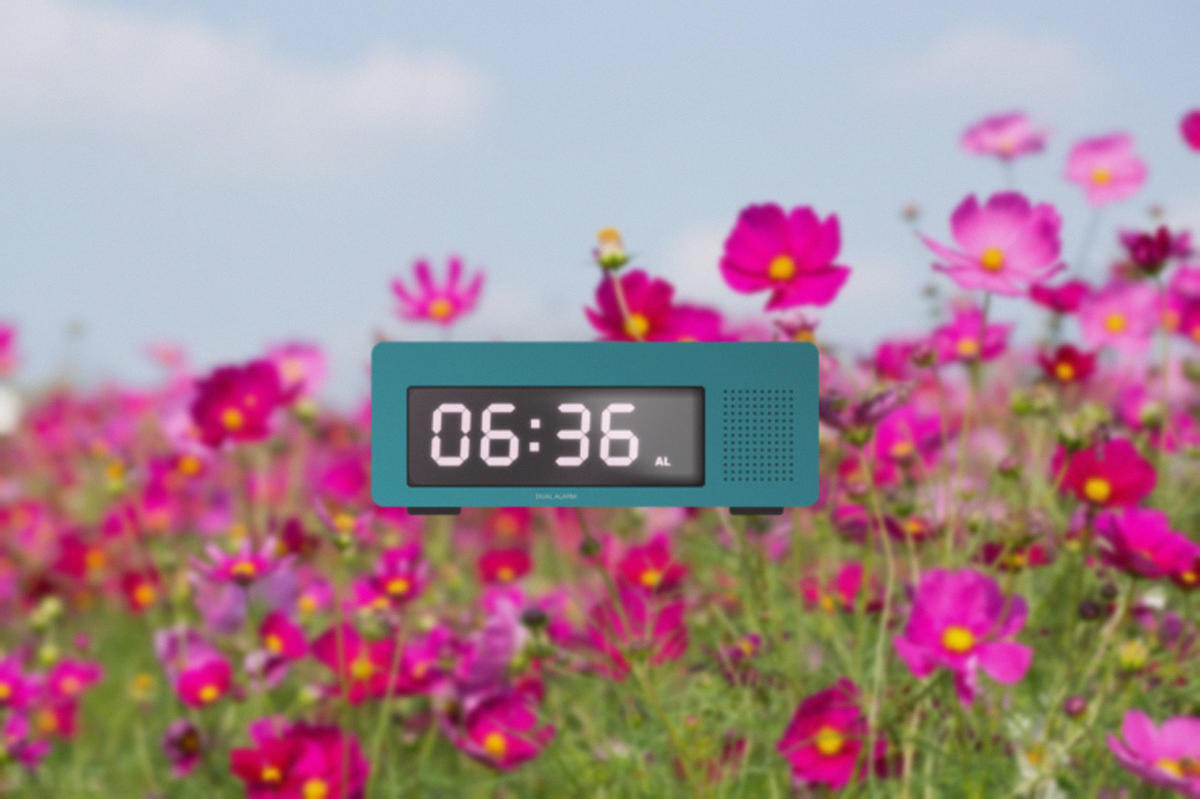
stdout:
h=6 m=36
